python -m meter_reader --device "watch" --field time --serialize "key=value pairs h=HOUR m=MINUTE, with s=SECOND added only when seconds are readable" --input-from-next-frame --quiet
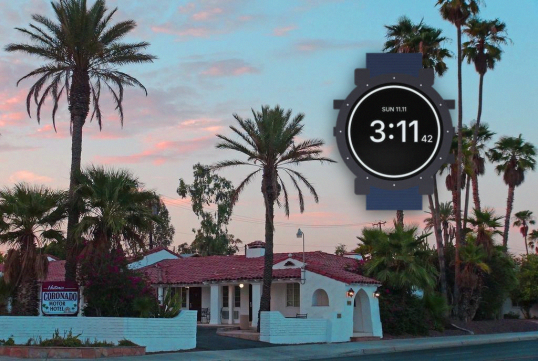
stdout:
h=3 m=11 s=42
